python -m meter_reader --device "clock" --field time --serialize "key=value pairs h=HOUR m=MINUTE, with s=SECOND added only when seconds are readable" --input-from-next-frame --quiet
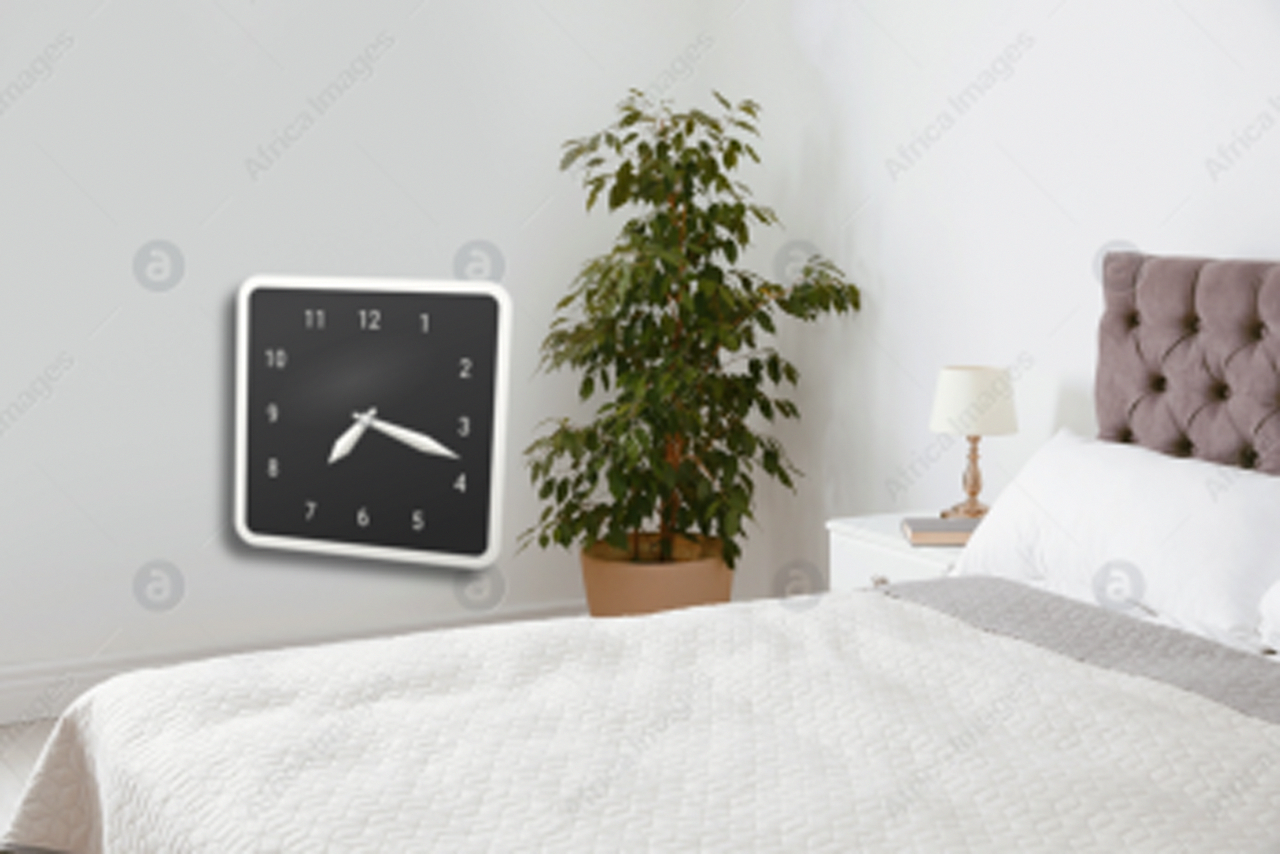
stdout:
h=7 m=18
